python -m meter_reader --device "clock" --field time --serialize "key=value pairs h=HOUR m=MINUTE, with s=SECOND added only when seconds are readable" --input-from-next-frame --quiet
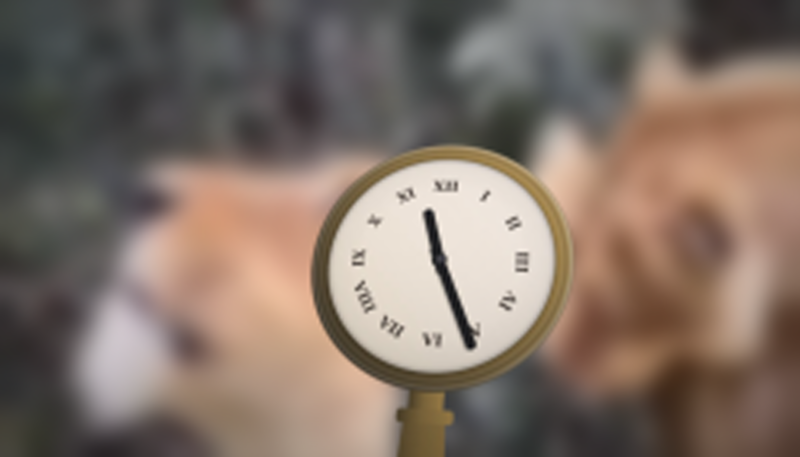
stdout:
h=11 m=26
